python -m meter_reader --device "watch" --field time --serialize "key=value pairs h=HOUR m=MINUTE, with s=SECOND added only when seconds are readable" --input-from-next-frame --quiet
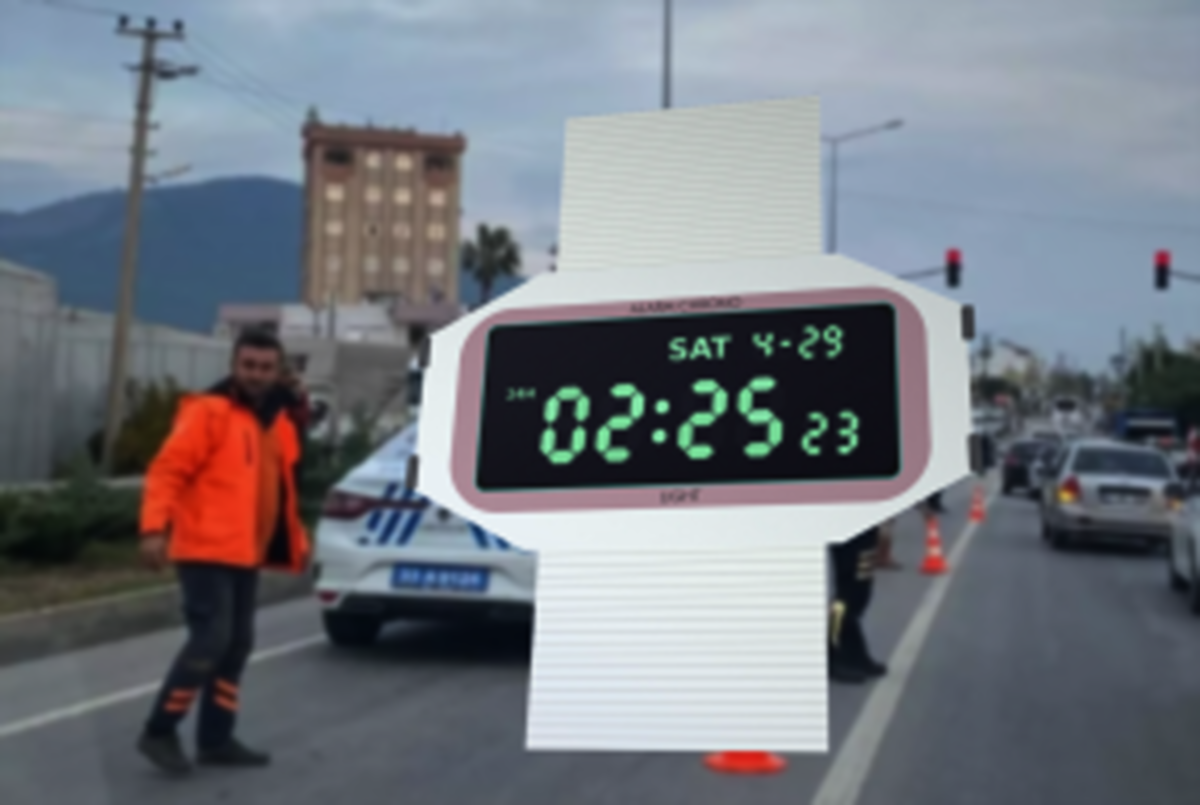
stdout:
h=2 m=25 s=23
